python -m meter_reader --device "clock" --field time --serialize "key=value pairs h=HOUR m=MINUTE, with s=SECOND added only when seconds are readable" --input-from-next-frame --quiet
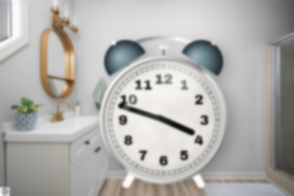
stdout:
h=3 m=48
